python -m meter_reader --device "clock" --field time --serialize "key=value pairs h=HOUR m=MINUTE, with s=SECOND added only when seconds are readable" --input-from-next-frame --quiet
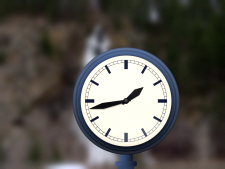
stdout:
h=1 m=43
